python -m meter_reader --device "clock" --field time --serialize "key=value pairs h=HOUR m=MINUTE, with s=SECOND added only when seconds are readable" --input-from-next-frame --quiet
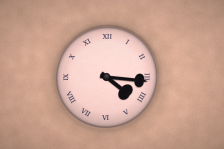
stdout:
h=4 m=16
